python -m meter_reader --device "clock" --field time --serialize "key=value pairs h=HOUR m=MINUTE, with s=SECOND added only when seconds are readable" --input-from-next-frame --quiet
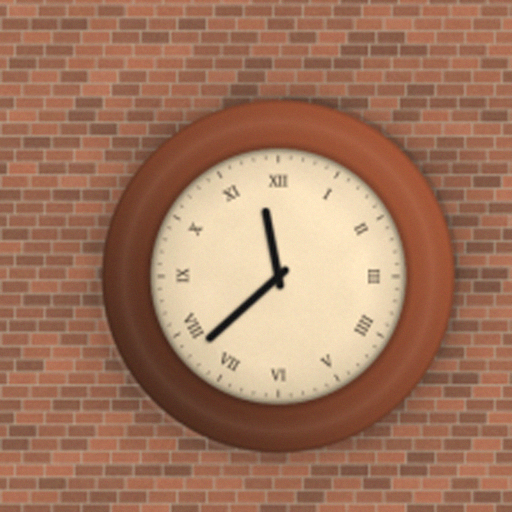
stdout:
h=11 m=38
